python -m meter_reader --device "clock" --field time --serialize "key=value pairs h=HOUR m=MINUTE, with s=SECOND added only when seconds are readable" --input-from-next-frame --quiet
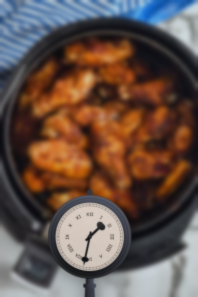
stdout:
h=1 m=32
